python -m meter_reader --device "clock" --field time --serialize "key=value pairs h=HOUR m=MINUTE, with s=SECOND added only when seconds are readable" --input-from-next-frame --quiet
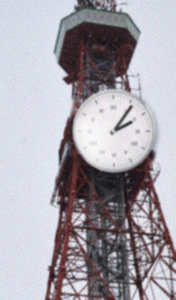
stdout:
h=2 m=6
